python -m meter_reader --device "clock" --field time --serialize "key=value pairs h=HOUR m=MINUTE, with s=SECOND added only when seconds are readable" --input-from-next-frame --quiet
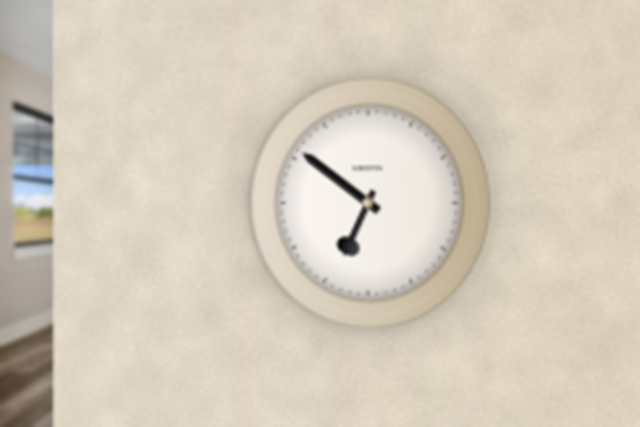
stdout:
h=6 m=51
